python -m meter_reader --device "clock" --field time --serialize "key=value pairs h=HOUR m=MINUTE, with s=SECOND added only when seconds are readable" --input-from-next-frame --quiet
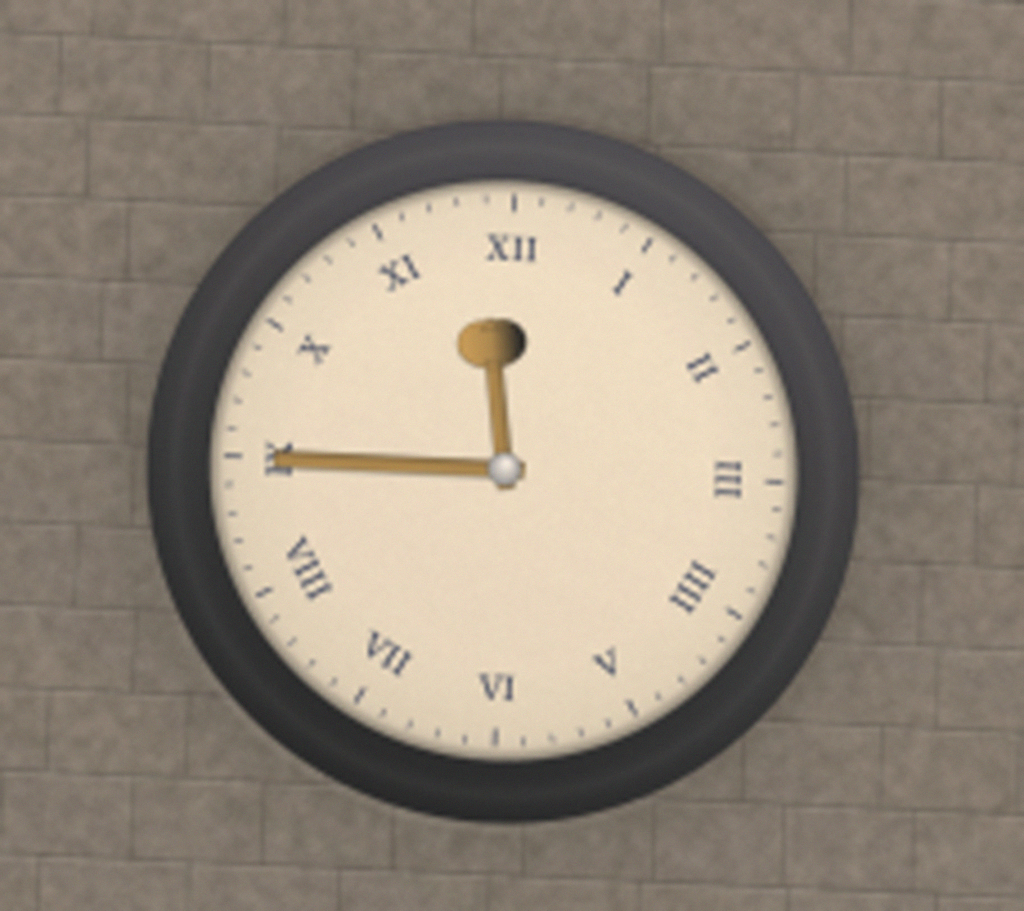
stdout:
h=11 m=45
